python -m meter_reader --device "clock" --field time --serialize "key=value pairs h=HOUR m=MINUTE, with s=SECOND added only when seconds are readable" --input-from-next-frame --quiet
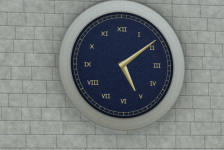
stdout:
h=5 m=9
